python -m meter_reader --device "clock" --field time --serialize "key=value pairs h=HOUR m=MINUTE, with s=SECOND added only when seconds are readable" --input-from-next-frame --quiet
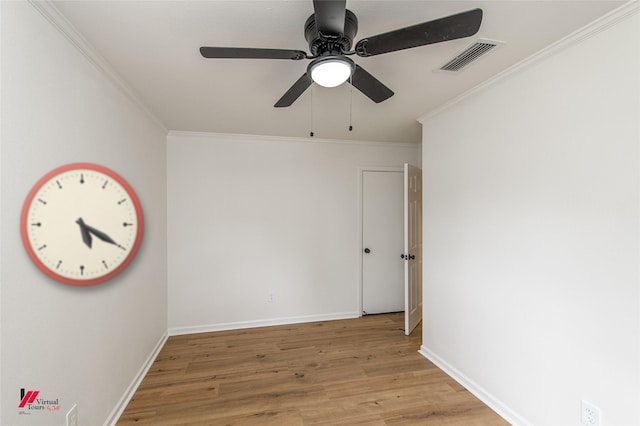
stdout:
h=5 m=20
